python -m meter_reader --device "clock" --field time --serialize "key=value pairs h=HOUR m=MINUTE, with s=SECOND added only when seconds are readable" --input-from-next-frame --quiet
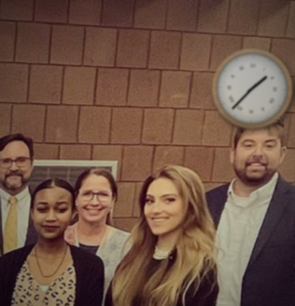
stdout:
h=1 m=37
